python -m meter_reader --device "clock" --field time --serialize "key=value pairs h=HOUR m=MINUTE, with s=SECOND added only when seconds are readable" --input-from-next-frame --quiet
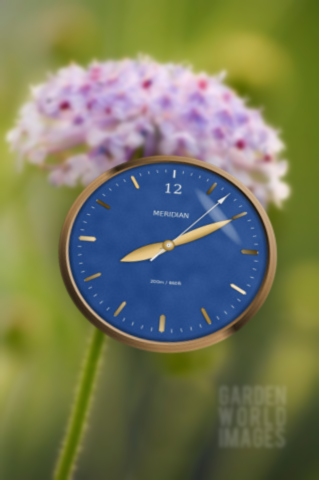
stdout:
h=8 m=10 s=7
